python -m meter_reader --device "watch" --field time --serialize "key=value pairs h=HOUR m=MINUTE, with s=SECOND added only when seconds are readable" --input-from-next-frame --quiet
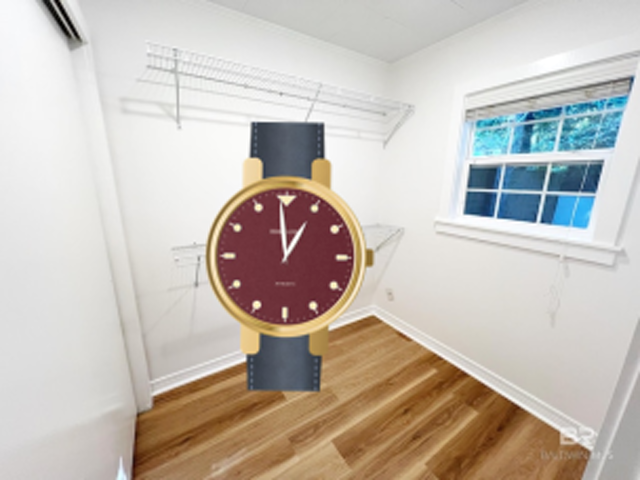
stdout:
h=12 m=59
